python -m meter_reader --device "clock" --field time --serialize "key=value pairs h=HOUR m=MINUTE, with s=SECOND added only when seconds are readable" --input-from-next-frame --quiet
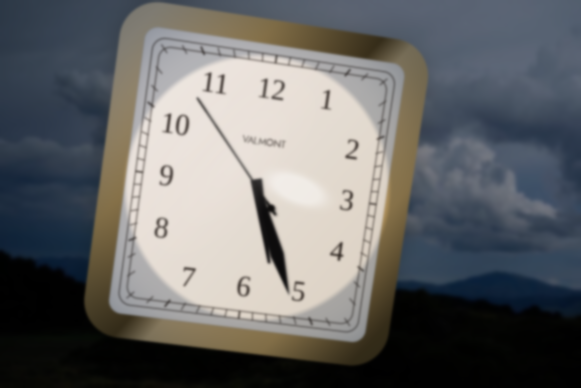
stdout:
h=5 m=25 s=53
